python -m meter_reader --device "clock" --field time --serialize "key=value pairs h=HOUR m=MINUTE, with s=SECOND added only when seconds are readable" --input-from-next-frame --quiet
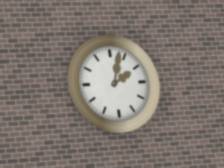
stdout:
h=2 m=3
